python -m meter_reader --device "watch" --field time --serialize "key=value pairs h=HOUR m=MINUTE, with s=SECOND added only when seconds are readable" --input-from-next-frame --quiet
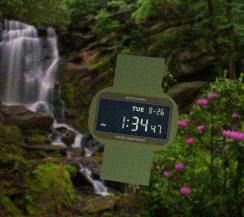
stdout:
h=1 m=34 s=47
